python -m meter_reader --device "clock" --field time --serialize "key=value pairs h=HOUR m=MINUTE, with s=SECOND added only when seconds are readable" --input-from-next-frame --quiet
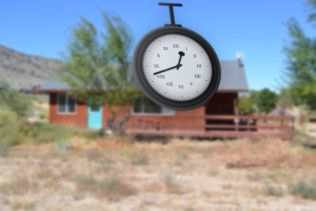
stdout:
h=12 m=42
